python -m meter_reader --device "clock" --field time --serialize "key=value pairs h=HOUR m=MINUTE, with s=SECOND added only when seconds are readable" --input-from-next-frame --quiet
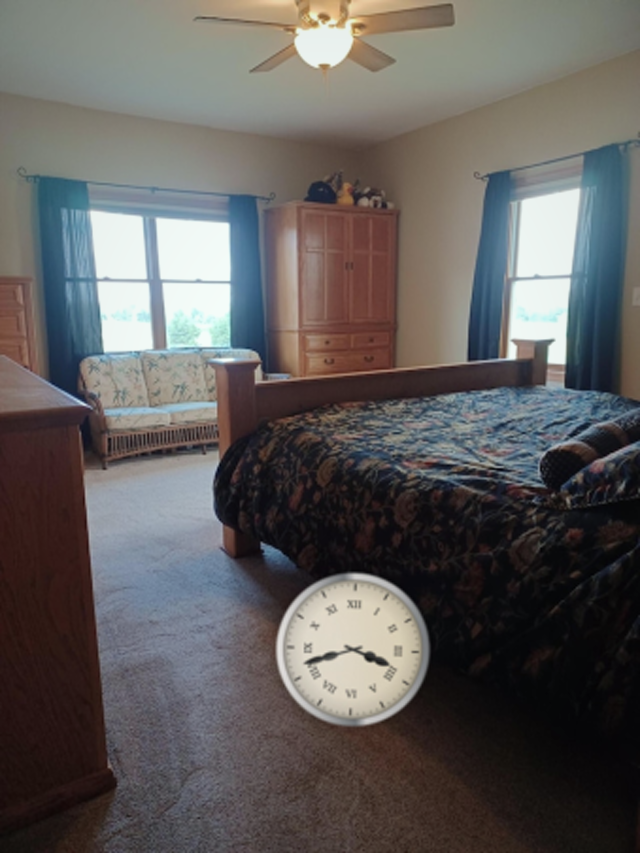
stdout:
h=3 m=42
